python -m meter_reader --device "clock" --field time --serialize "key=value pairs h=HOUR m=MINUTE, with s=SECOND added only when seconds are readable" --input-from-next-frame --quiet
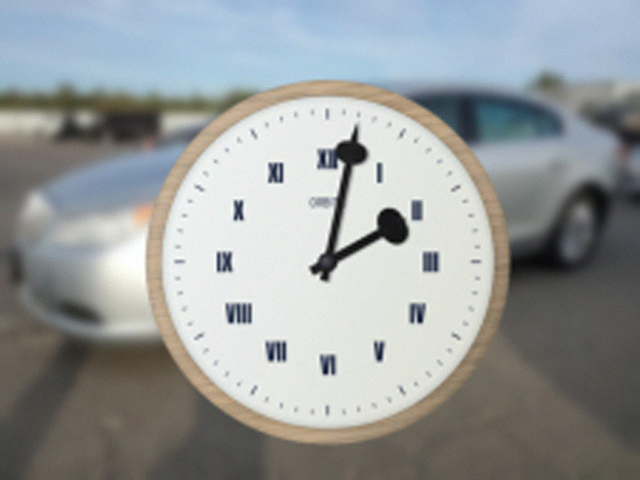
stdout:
h=2 m=2
